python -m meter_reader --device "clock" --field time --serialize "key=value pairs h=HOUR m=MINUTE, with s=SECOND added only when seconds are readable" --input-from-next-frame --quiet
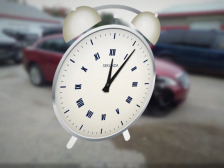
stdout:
h=12 m=6
